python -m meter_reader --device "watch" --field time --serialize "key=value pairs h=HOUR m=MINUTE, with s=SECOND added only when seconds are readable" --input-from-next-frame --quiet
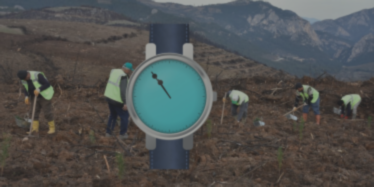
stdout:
h=10 m=54
